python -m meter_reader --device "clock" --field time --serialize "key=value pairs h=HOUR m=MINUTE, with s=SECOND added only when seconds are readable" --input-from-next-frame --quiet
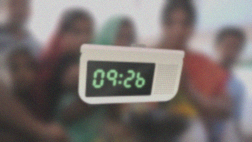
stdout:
h=9 m=26
